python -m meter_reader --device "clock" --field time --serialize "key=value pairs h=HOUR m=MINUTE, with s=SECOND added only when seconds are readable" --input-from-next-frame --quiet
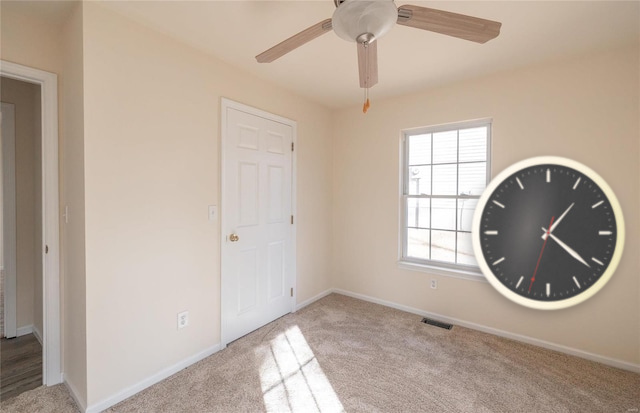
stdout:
h=1 m=21 s=33
